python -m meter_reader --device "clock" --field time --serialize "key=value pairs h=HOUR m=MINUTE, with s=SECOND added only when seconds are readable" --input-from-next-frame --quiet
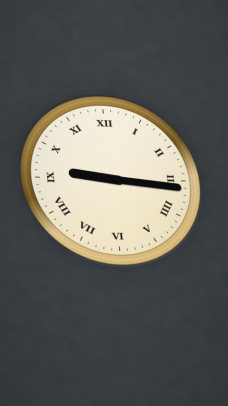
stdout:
h=9 m=16
